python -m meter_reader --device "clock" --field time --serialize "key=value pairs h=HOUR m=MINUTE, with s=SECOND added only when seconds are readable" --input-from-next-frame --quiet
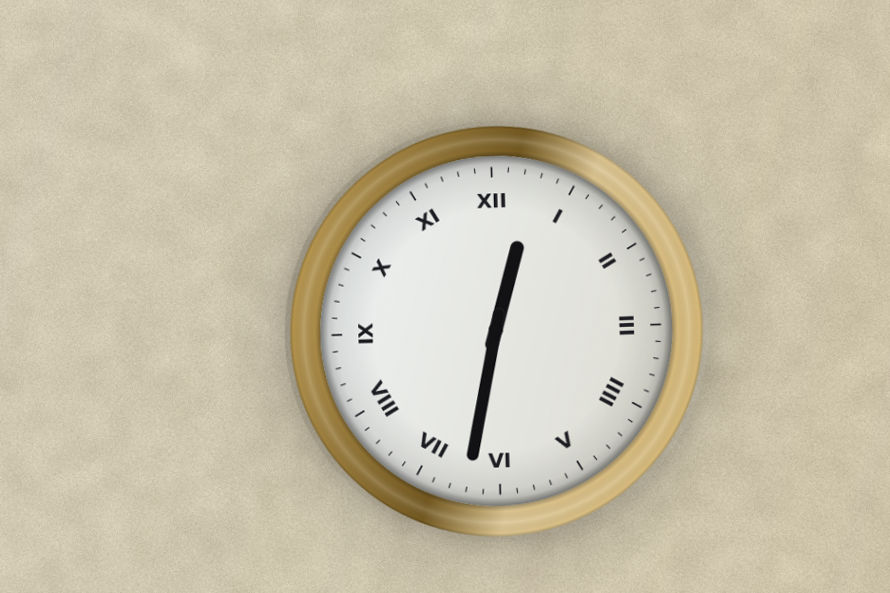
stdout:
h=12 m=32
